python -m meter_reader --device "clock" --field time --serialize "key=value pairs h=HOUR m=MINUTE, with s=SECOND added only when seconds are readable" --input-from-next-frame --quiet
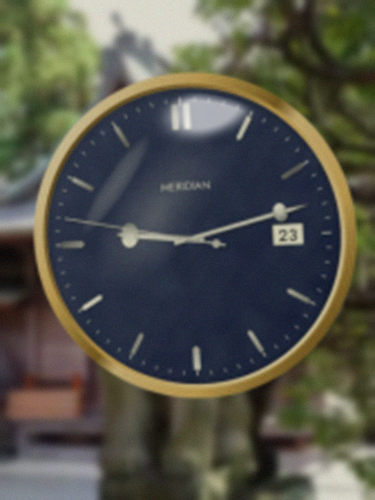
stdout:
h=9 m=12 s=47
